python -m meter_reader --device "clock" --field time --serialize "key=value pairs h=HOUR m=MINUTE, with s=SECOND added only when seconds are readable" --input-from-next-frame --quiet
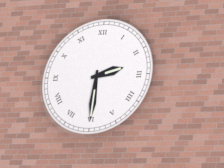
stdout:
h=2 m=30
